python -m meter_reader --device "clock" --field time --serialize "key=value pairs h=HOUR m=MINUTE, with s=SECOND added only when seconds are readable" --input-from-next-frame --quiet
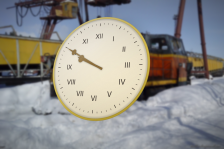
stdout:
h=9 m=50
